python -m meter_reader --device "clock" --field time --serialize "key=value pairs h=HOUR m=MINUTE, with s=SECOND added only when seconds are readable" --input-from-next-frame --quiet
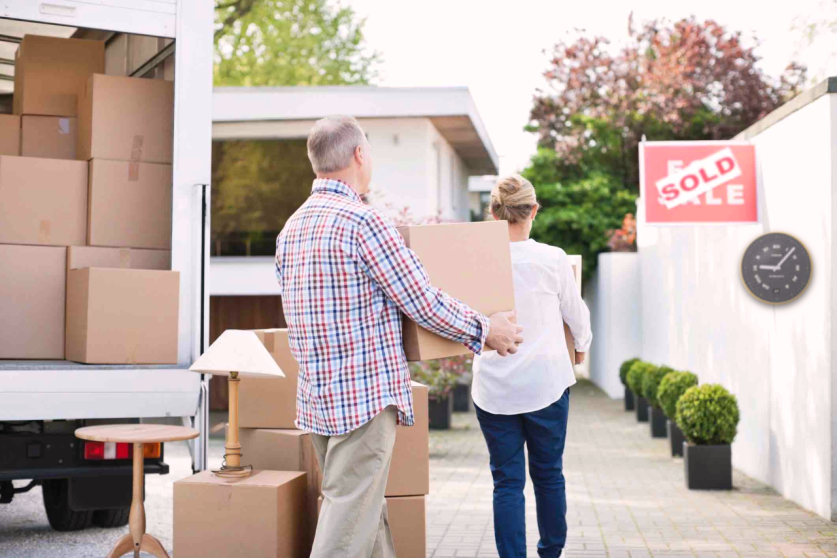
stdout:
h=9 m=7
